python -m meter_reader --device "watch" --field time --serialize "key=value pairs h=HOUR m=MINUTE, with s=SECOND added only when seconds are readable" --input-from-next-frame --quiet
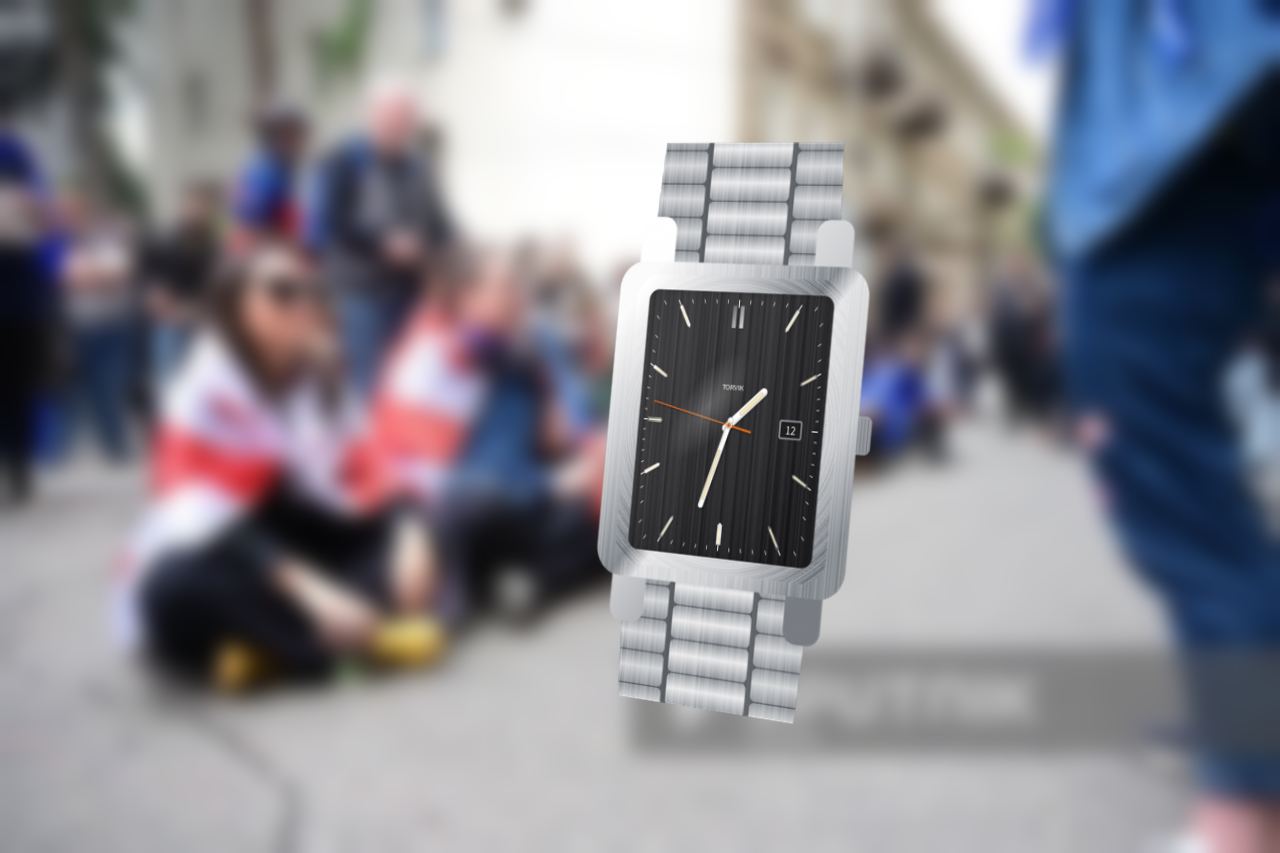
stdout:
h=1 m=32 s=47
